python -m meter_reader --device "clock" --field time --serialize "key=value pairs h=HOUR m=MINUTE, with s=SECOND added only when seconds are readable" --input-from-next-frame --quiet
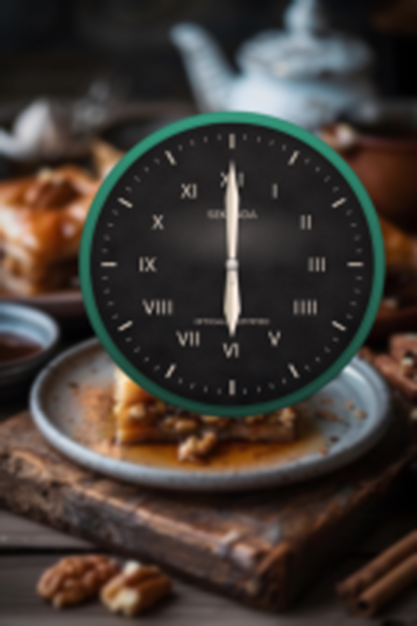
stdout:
h=6 m=0
